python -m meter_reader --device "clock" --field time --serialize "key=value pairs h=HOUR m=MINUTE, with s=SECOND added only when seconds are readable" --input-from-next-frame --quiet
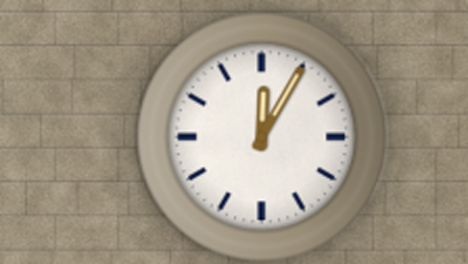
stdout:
h=12 m=5
